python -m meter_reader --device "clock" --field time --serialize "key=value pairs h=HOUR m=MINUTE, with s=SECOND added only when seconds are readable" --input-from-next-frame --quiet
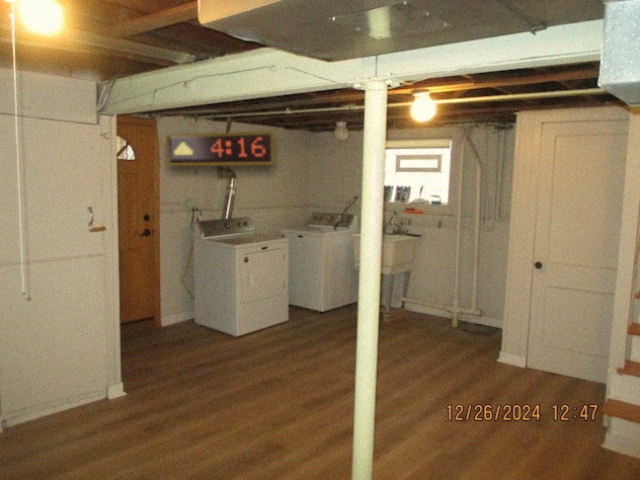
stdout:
h=4 m=16
